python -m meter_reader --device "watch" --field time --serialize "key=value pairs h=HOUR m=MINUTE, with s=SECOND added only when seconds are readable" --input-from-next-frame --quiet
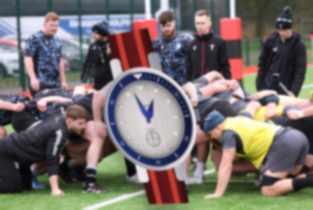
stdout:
h=12 m=57
